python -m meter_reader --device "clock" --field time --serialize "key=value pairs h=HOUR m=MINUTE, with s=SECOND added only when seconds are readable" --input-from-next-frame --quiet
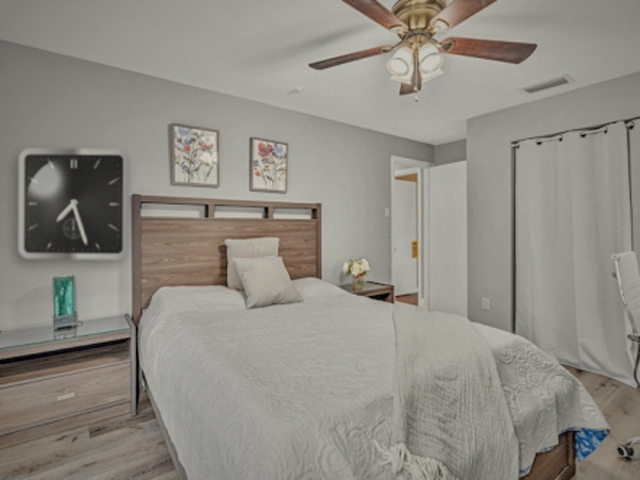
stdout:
h=7 m=27
